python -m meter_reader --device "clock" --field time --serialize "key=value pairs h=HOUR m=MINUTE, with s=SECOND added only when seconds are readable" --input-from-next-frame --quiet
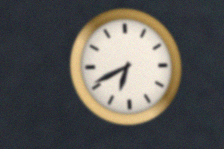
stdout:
h=6 m=41
